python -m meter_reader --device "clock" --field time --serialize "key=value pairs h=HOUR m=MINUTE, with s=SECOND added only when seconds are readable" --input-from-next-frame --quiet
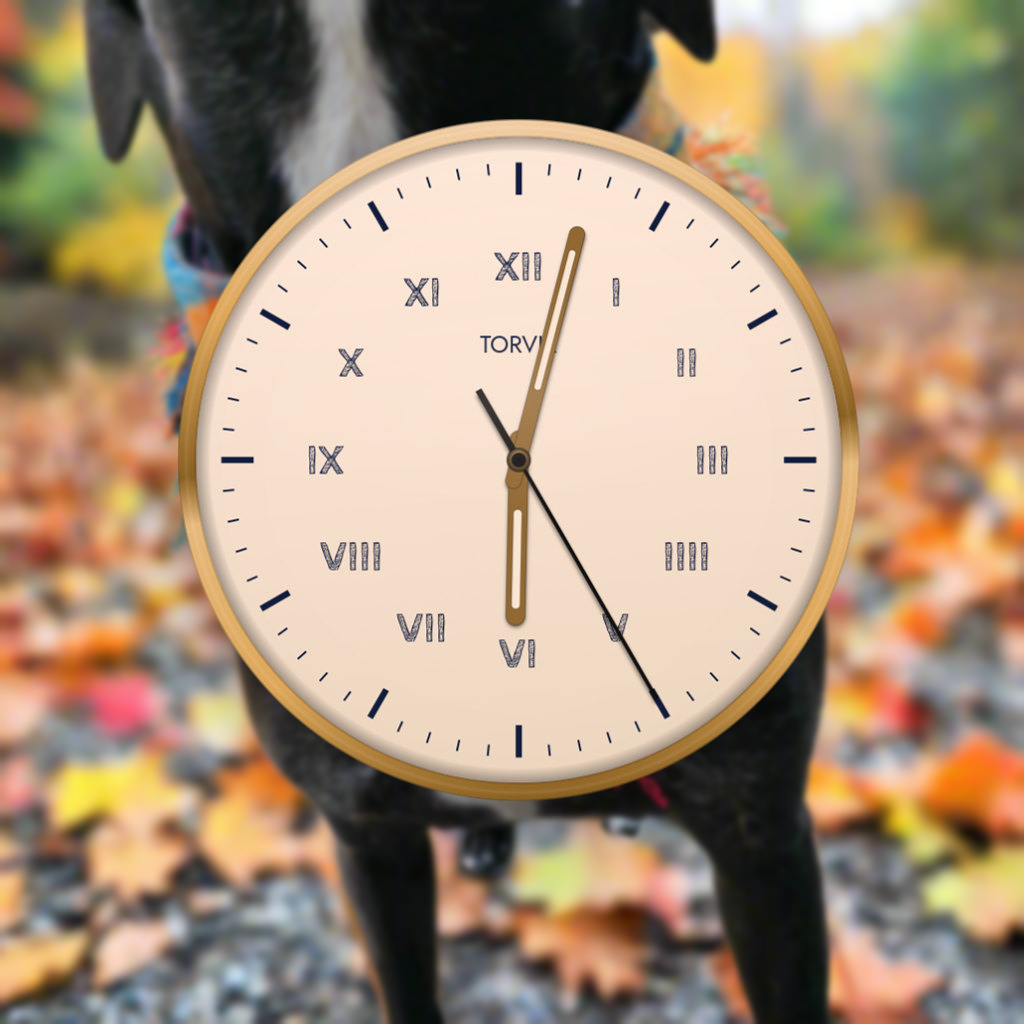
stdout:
h=6 m=2 s=25
